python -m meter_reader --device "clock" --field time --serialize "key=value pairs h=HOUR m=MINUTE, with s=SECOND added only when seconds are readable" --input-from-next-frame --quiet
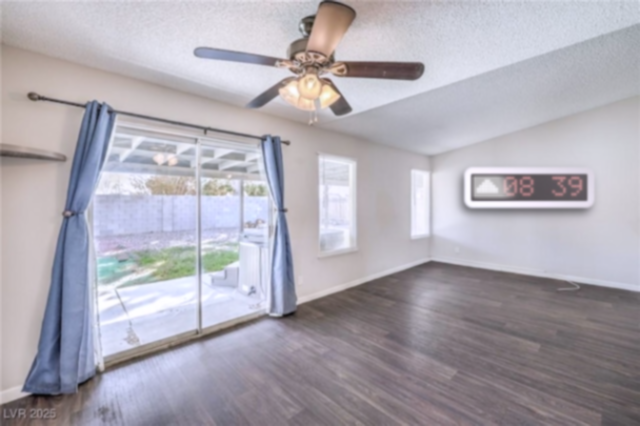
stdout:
h=8 m=39
